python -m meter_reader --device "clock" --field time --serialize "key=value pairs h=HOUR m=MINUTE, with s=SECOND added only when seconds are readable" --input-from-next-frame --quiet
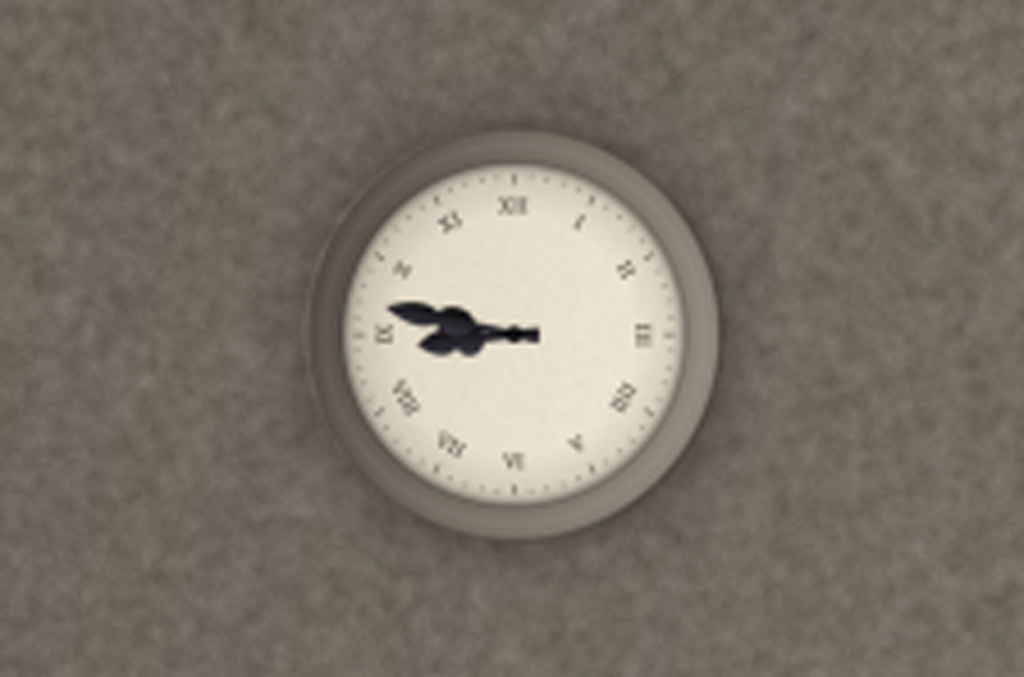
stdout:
h=8 m=47
